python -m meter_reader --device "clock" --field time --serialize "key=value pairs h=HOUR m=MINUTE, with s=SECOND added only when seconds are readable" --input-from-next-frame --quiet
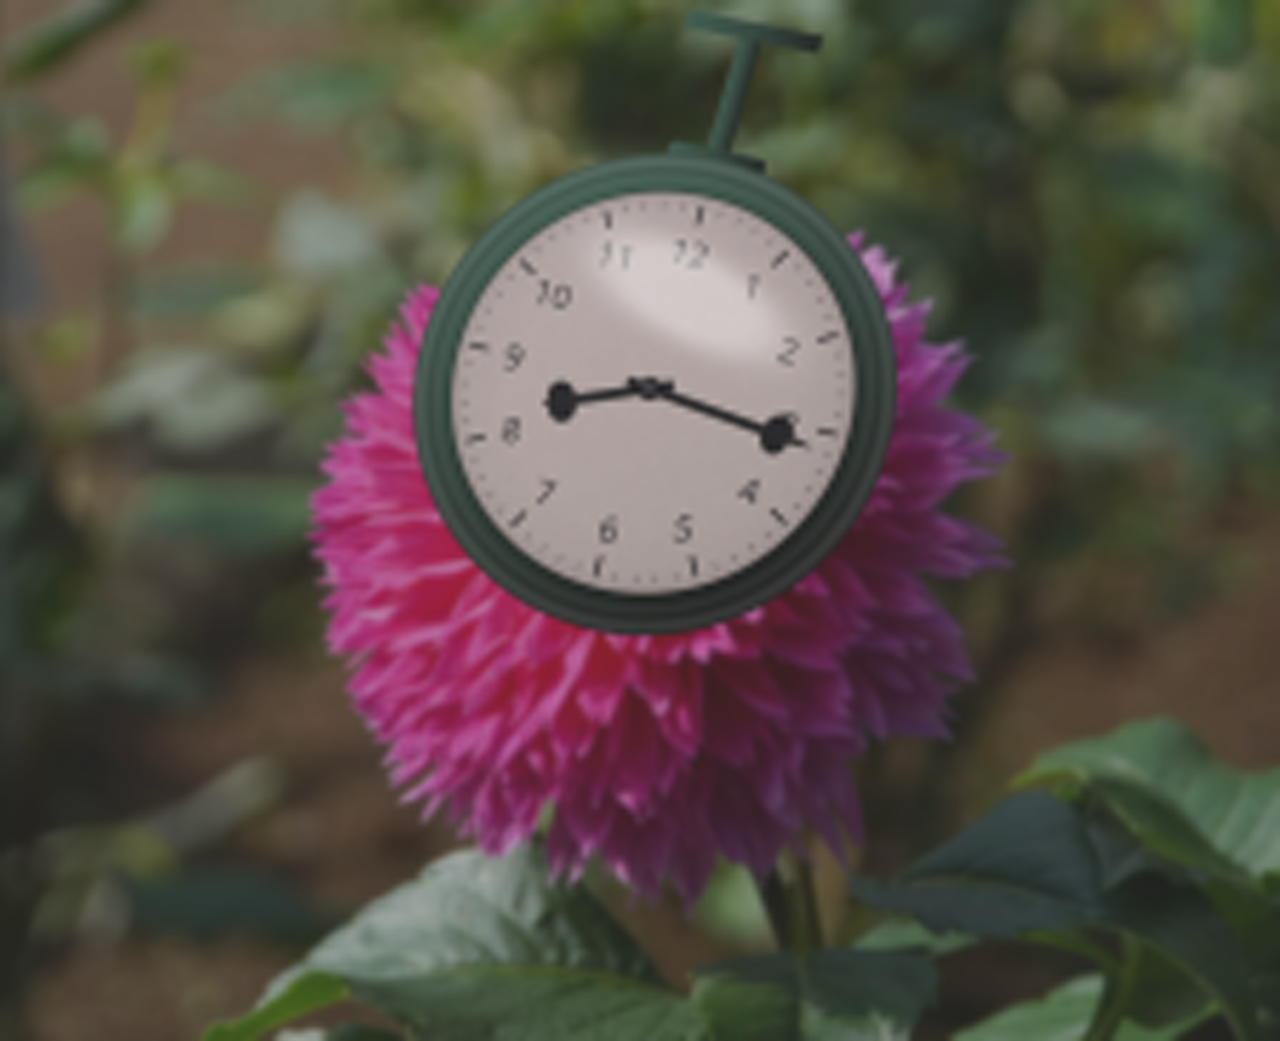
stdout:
h=8 m=16
